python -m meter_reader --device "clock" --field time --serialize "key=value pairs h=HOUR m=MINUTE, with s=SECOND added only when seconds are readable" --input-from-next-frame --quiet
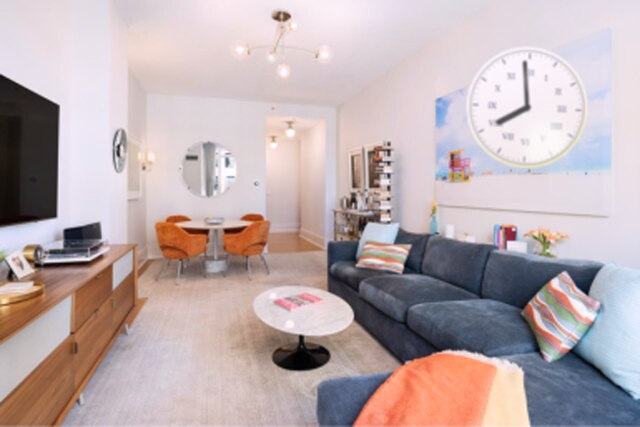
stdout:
h=7 m=59
